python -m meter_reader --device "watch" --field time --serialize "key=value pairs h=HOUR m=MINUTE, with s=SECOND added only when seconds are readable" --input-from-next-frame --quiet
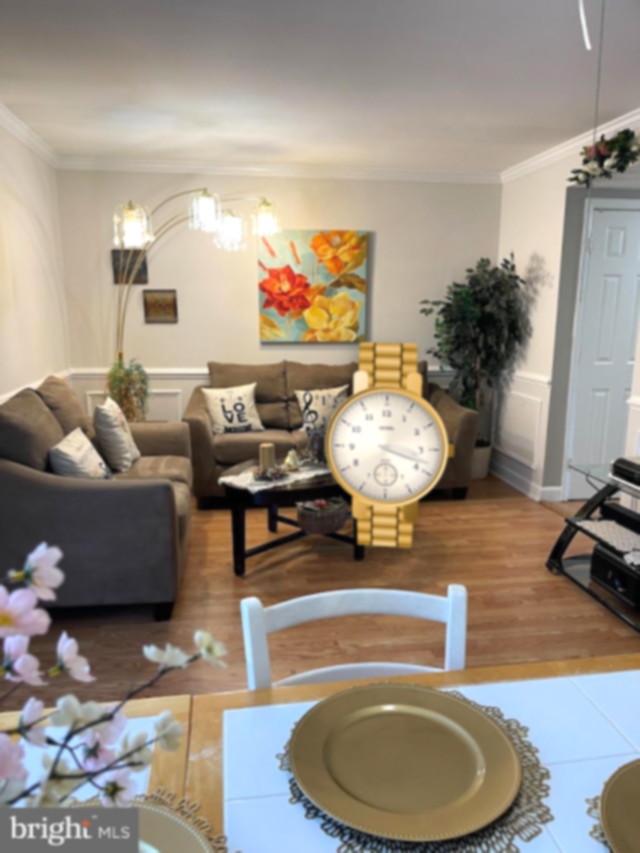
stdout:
h=3 m=18
